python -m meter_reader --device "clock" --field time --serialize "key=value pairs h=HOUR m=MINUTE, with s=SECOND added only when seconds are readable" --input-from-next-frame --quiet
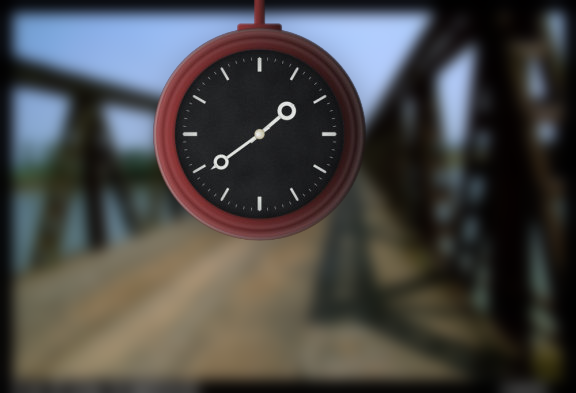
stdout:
h=1 m=39
